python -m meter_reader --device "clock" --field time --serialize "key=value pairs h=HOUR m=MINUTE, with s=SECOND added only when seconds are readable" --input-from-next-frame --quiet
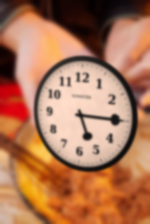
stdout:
h=5 m=15
